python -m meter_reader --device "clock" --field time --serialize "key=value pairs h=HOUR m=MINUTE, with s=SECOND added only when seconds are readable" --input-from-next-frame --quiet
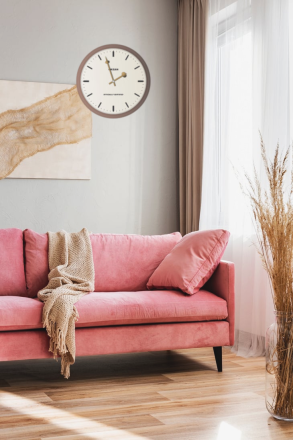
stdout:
h=1 m=57
